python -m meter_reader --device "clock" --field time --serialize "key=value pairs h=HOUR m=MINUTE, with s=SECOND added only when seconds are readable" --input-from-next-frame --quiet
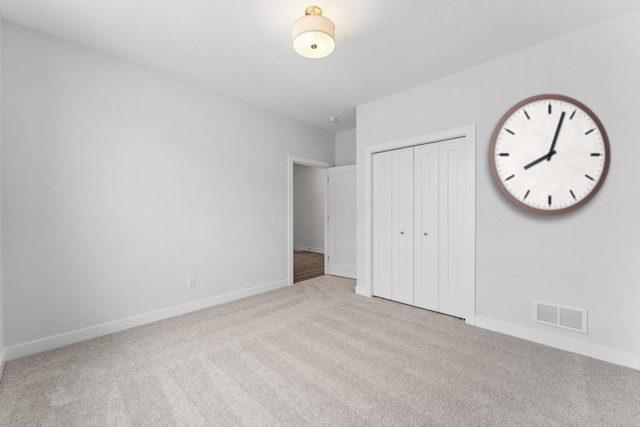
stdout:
h=8 m=3
